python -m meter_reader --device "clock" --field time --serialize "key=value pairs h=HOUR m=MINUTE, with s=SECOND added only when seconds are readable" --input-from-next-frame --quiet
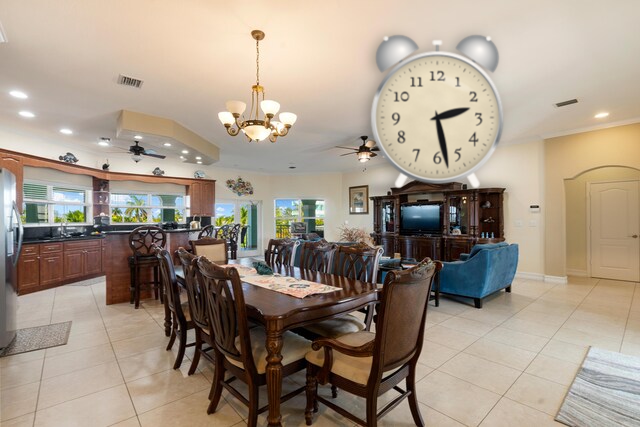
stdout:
h=2 m=28
